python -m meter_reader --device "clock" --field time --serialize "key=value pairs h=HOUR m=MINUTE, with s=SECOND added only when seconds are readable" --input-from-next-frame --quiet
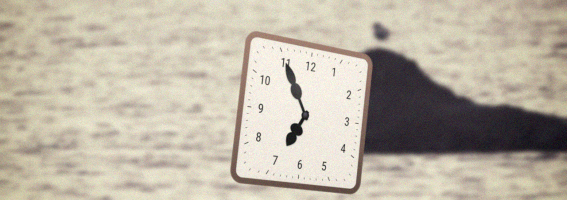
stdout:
h=6 m=55
